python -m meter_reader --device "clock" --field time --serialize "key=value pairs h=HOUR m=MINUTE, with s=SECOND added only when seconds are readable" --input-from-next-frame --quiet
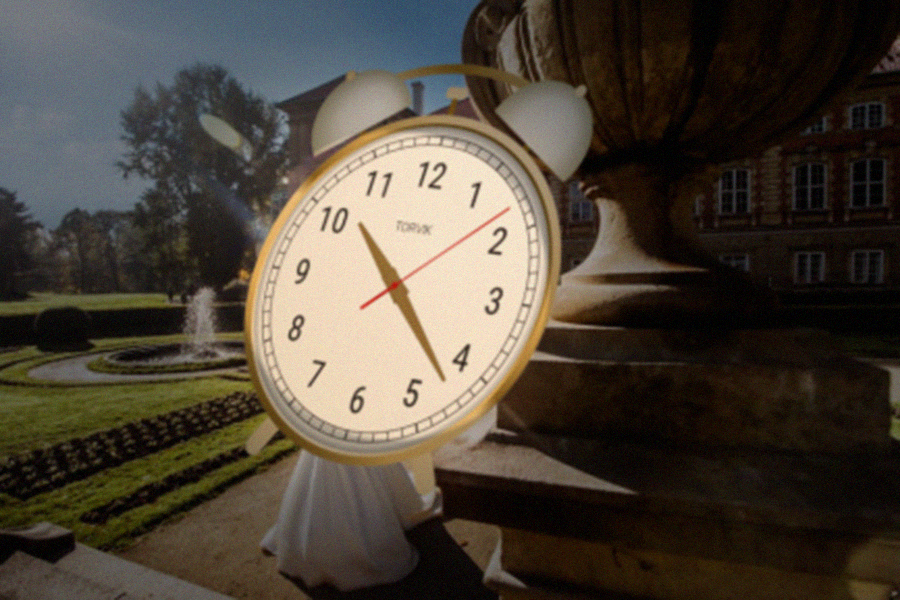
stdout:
h=10 m=22 s=8
